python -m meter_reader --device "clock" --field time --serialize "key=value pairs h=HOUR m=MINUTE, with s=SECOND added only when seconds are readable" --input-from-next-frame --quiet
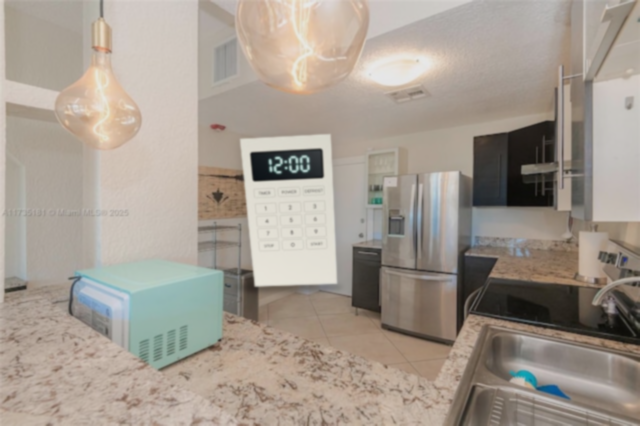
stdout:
h=12 m=0
